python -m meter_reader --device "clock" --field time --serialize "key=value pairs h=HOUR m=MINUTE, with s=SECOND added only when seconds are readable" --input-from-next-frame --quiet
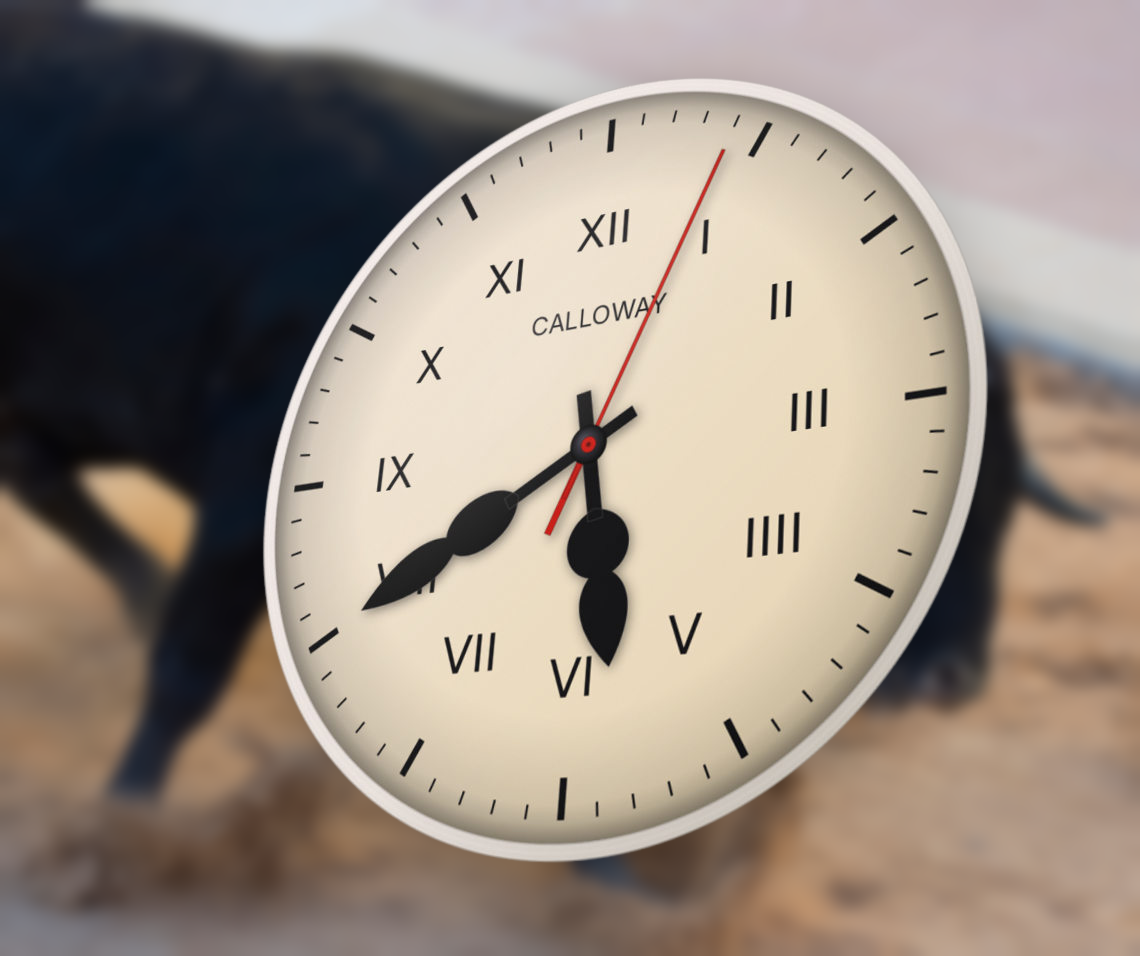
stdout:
h=5 m=40 s=4
